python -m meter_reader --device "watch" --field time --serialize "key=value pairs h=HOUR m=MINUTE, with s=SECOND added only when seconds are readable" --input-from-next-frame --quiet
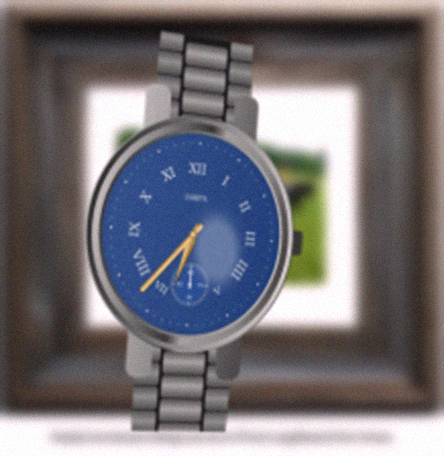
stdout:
h=6 m=37
